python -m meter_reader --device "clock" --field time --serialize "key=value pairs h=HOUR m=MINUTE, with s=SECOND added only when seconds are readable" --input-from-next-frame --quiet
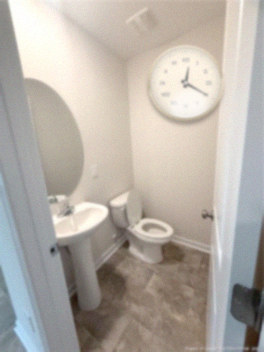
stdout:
h=12 m=20
